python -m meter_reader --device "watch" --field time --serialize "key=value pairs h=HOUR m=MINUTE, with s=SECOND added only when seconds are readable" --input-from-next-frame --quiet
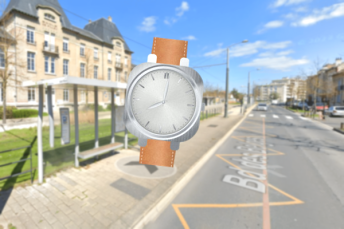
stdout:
h=8 m=1
